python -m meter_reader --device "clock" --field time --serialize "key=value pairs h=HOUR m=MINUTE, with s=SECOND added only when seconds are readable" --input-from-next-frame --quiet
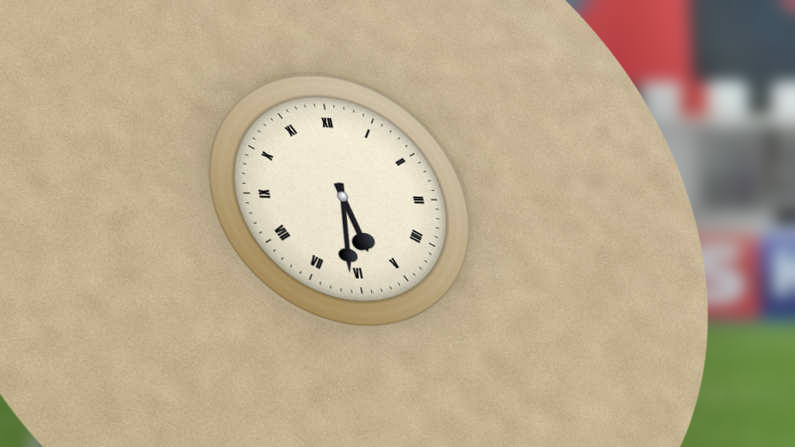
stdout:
h=5 m=31
